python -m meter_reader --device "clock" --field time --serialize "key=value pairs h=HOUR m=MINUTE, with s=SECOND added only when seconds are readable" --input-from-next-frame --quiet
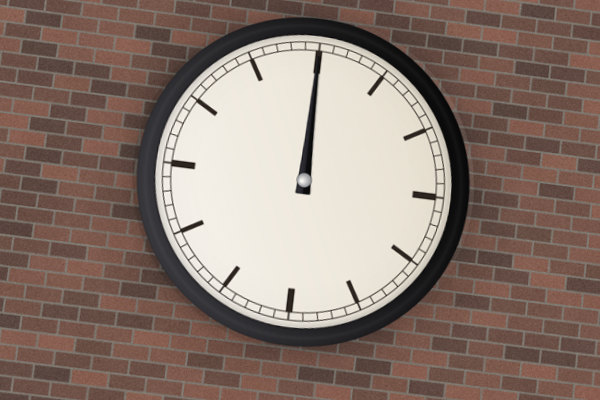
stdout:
h=12 m=0
